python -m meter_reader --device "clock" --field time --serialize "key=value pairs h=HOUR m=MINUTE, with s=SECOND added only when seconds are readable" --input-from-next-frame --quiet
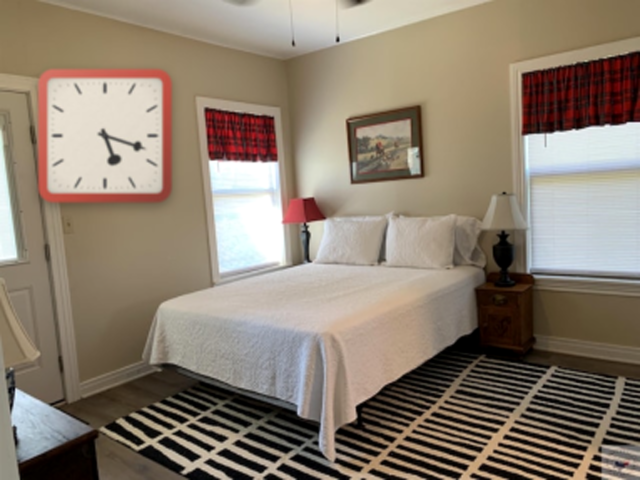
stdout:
h=5 m=18
